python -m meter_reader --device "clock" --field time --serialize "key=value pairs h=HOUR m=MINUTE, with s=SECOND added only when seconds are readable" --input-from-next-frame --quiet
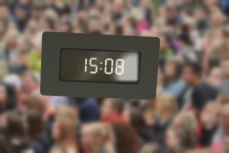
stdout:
h=15 m=8
